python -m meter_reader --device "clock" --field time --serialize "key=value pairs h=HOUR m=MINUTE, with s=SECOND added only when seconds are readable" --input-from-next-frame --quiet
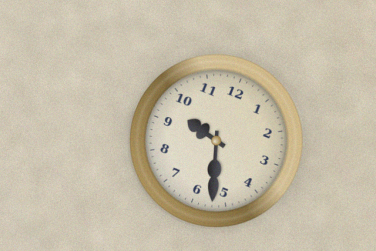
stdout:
h=9 m=27
